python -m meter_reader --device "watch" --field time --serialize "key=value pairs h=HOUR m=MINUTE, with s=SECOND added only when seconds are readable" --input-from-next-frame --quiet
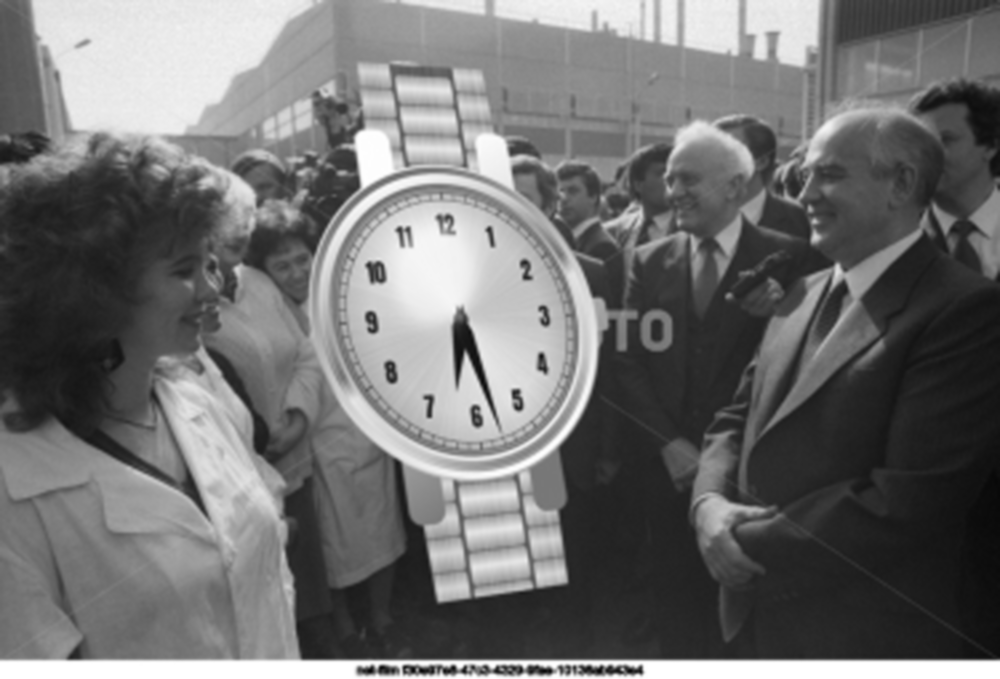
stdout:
h=6 m=28
